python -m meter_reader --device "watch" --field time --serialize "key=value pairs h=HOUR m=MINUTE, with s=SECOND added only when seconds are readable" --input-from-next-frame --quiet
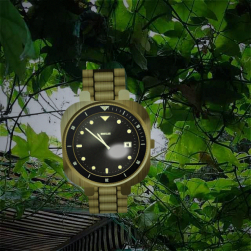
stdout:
h=10 m=52
